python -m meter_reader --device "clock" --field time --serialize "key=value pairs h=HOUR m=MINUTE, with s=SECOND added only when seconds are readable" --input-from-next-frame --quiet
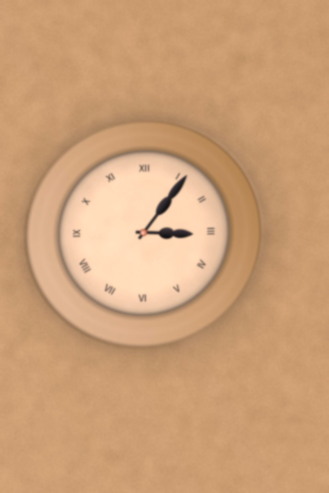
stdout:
h=3 m=6
